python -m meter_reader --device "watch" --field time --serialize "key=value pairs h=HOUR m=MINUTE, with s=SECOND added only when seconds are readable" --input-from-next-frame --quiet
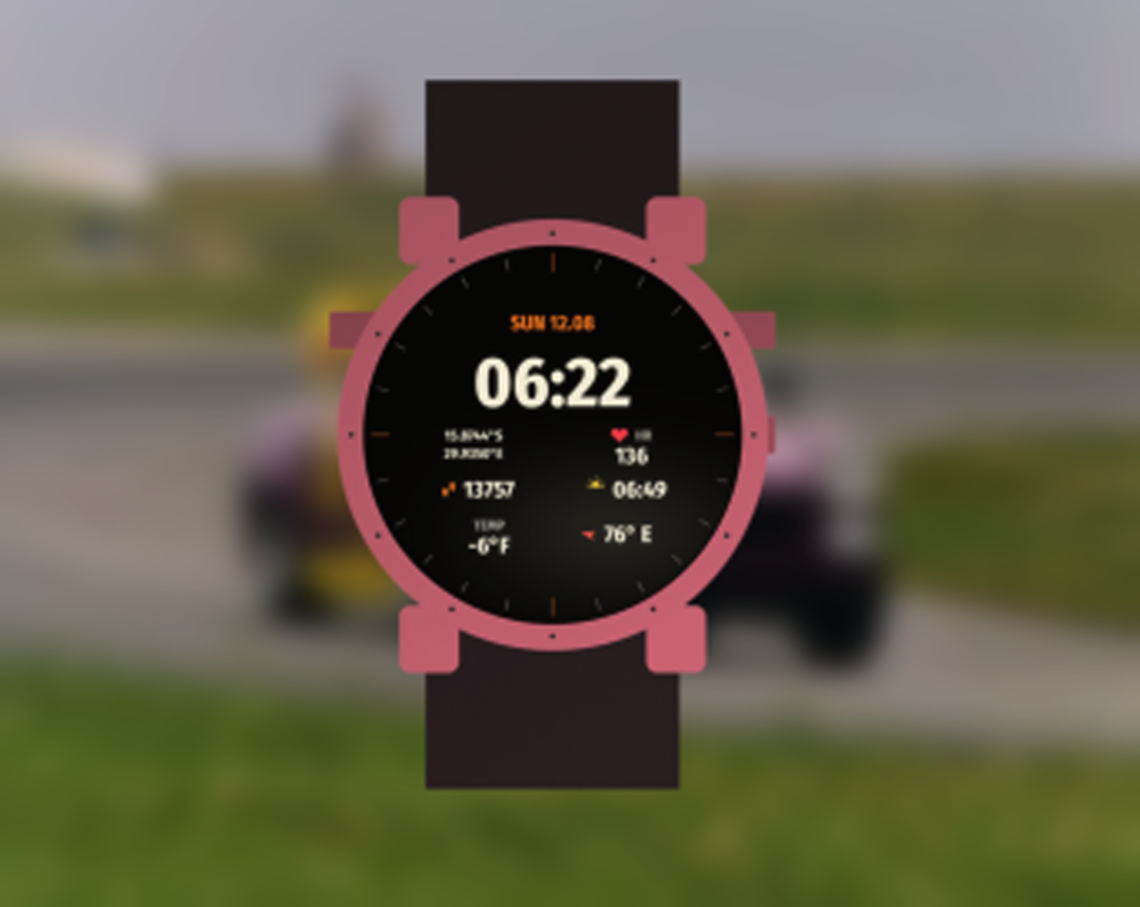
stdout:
h=6 m=22
